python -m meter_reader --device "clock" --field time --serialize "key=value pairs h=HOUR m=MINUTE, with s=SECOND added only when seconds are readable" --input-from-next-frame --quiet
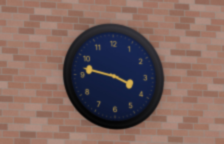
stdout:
h=3 m=47
